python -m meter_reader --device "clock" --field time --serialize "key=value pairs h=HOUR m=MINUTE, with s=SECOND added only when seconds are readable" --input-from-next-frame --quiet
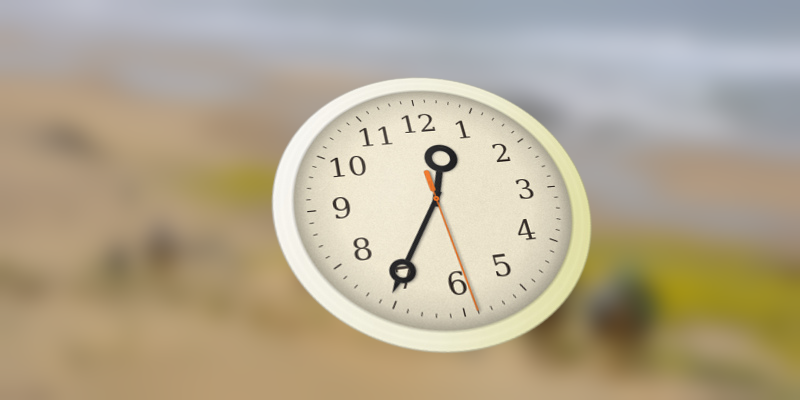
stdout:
h=12 m=35 s=29
